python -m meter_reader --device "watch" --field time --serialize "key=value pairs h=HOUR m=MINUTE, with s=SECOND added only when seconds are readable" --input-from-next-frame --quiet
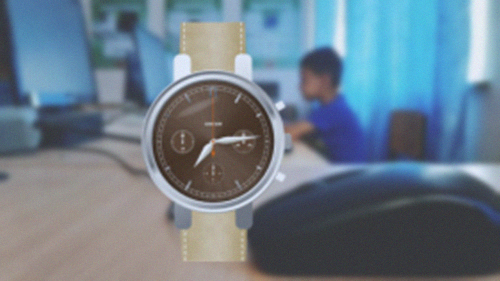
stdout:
h=7 m=14
